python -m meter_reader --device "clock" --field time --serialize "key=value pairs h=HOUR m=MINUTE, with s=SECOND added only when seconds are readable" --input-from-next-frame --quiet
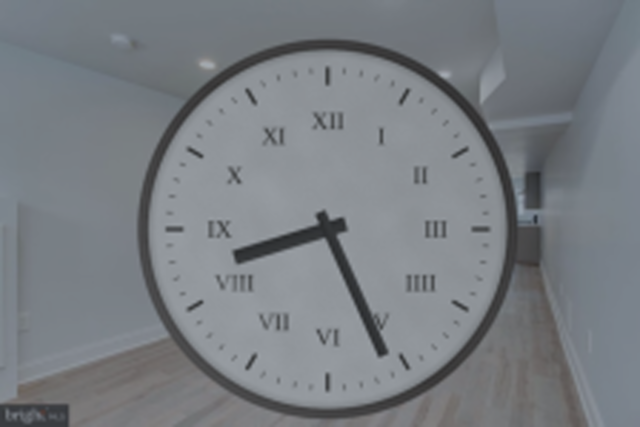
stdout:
h=8 m=26
